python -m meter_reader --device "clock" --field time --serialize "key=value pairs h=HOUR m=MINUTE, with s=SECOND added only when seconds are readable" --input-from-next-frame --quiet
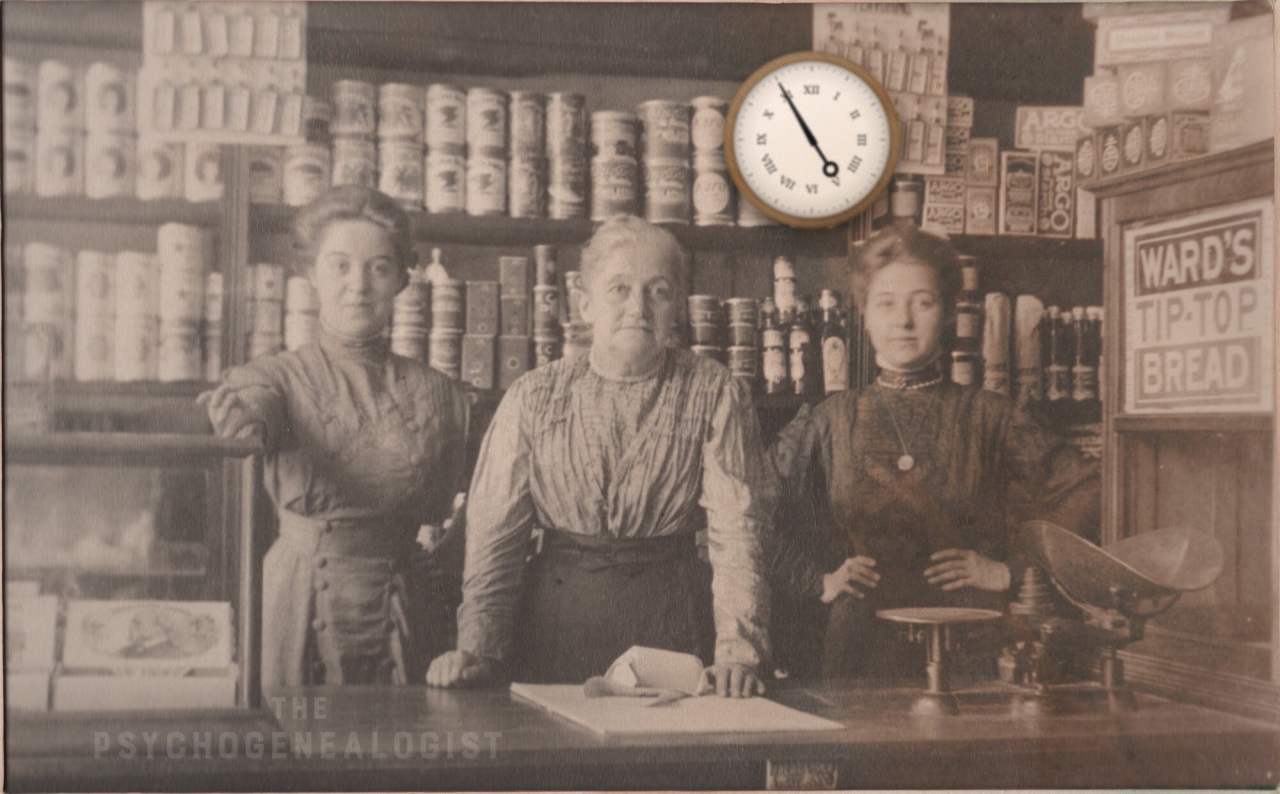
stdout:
h=4 m=55
